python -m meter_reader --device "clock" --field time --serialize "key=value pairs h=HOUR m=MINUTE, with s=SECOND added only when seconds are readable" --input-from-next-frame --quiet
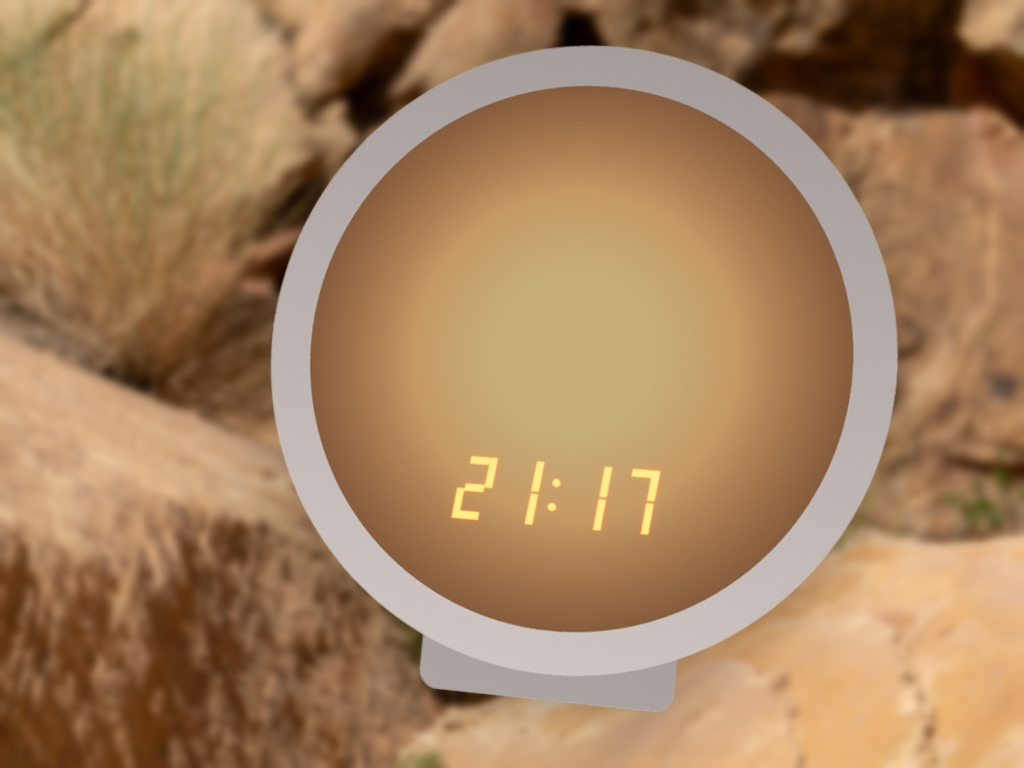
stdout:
h=21 m=17
